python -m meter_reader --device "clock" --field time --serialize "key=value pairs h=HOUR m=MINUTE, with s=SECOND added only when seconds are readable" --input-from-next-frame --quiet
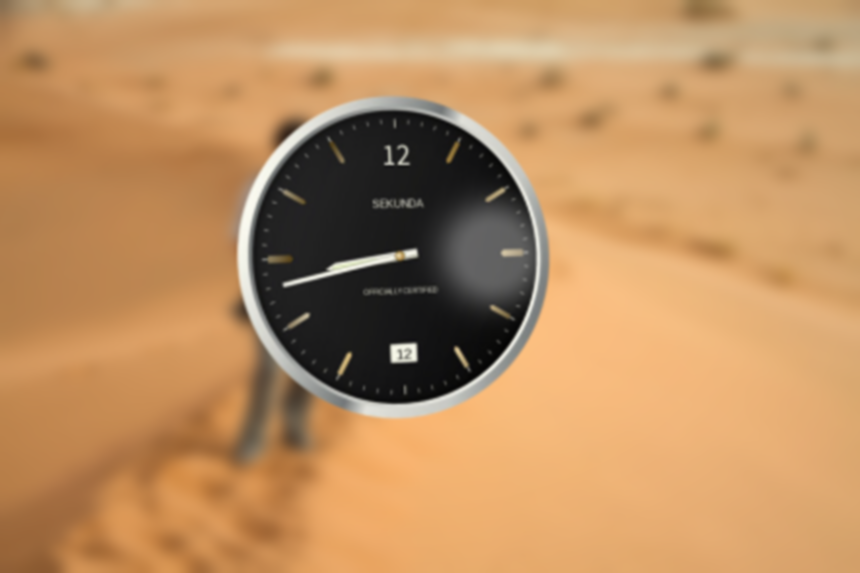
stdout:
h=8 m=43
